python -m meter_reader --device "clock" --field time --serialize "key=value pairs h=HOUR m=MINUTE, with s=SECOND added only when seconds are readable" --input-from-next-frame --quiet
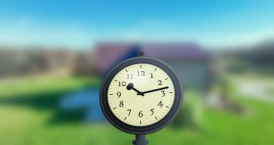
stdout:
h=10 m=13
